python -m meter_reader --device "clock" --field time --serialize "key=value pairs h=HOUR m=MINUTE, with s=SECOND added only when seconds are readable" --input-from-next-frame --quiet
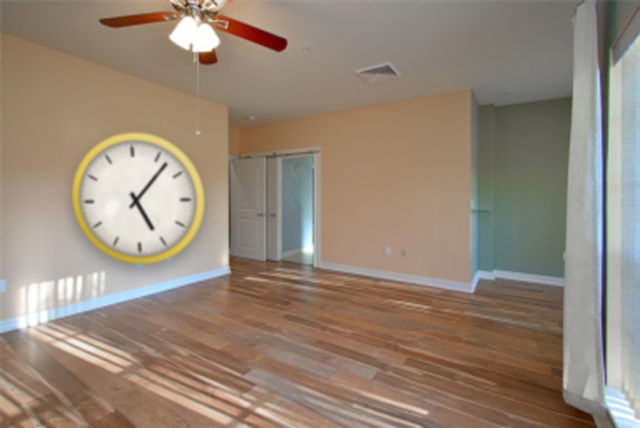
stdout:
h=5 m=7
